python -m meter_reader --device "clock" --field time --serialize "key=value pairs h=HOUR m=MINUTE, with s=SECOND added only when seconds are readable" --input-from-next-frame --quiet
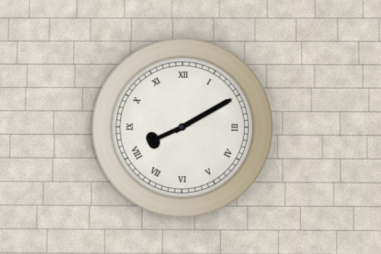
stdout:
h=8 m=10
